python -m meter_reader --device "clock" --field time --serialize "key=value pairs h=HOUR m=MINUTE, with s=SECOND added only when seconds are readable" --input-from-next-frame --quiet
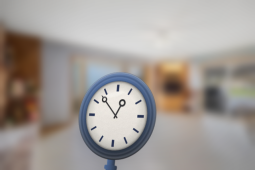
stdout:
h=12 m=53
